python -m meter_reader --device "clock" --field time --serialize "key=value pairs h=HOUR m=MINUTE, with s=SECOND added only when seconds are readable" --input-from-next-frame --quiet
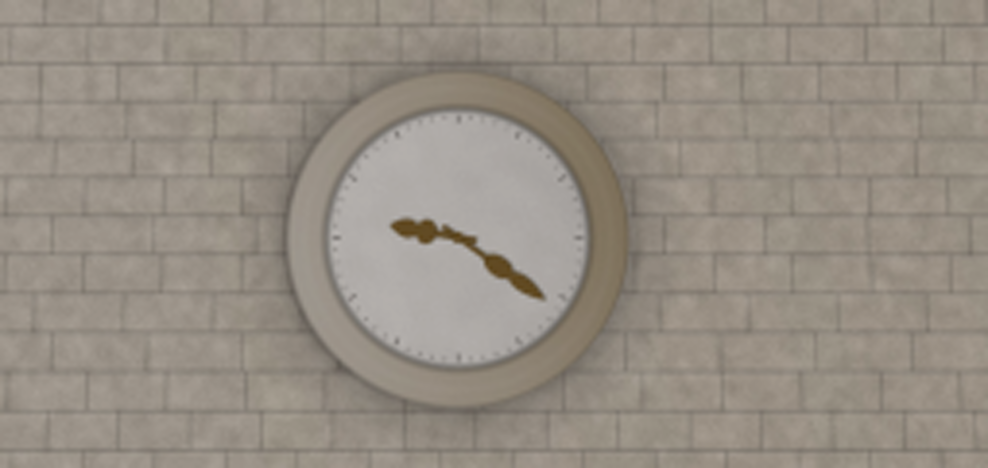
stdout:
h=9 m=21
